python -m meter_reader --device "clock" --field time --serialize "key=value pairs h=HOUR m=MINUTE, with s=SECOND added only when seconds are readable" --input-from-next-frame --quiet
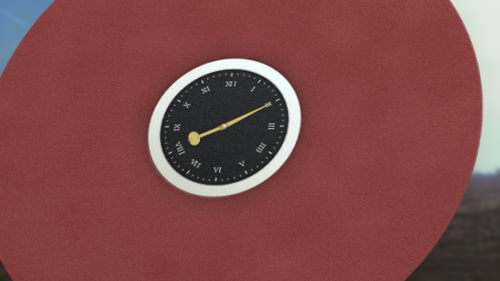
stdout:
h=8 m=10
